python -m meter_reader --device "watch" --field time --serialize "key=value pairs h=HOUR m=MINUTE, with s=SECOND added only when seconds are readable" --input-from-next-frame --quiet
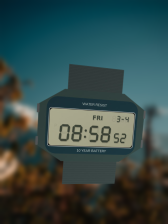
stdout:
h=8 m=58 s=52
